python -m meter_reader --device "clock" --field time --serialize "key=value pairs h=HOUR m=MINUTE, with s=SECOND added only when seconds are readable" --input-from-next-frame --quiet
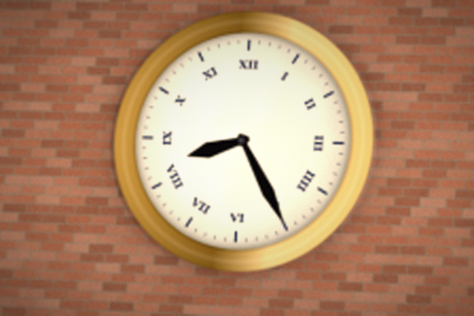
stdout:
h=8 m=25
